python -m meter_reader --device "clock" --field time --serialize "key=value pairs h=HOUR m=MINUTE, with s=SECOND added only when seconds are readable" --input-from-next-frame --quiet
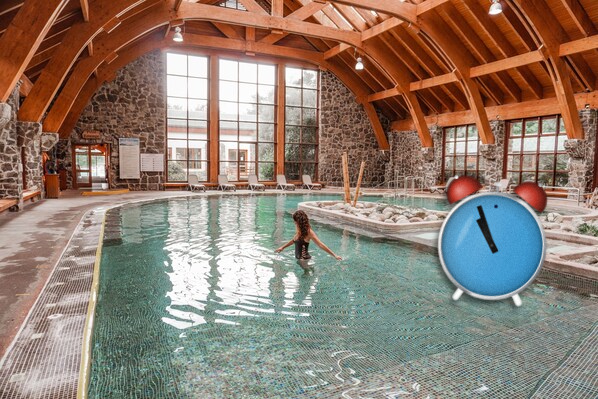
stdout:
h=10 m=56
